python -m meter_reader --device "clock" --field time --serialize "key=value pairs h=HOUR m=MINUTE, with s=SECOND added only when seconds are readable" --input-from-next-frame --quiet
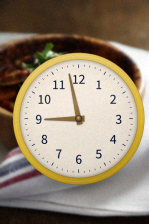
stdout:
h=8 m=58
